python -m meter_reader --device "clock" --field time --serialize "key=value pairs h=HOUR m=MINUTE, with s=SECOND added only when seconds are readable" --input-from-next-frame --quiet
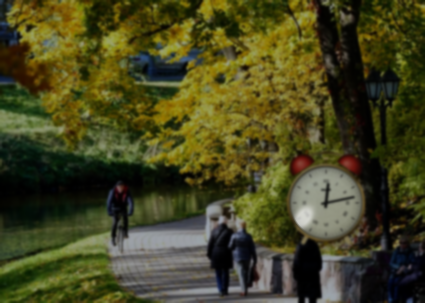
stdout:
h=12 m=13
